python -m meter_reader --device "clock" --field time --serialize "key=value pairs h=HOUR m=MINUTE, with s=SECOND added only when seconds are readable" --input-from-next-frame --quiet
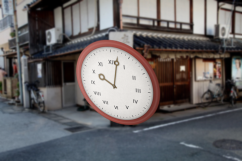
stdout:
h=10 m=2
